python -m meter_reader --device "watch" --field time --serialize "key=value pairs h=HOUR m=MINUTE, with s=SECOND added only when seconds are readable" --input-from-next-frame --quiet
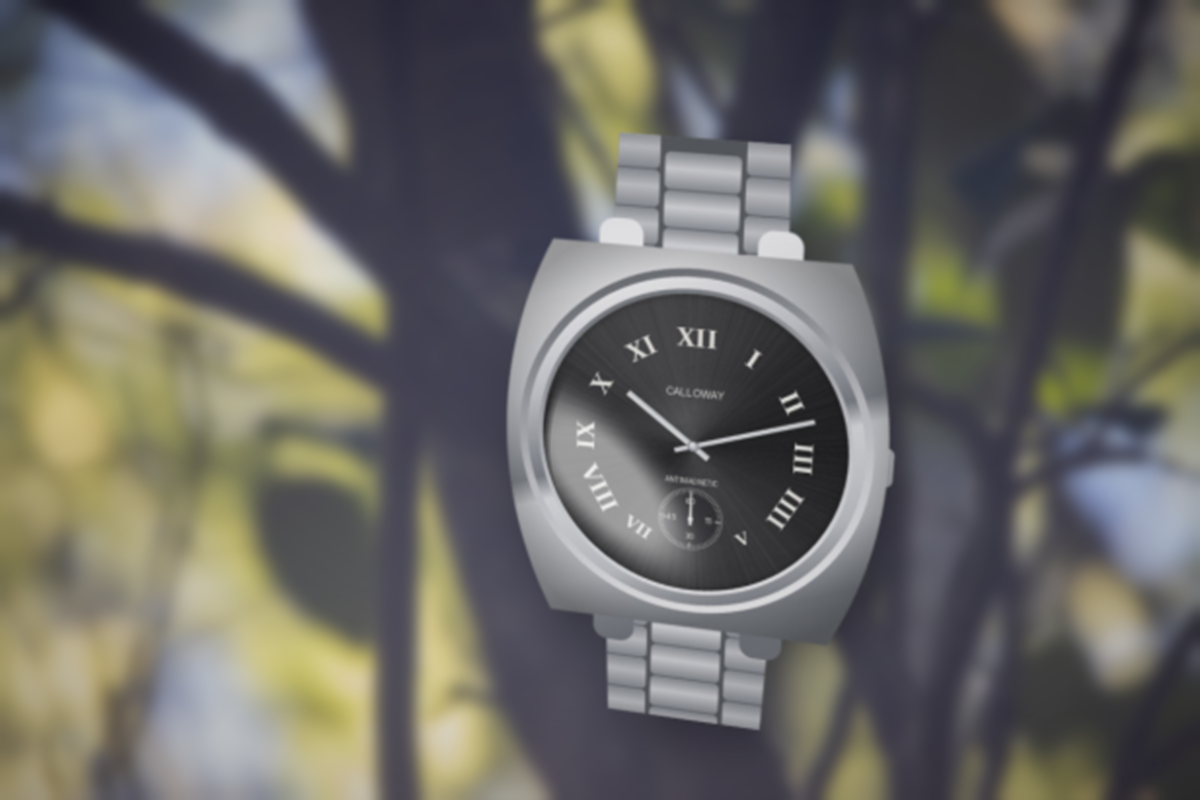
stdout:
h=10 m=12
